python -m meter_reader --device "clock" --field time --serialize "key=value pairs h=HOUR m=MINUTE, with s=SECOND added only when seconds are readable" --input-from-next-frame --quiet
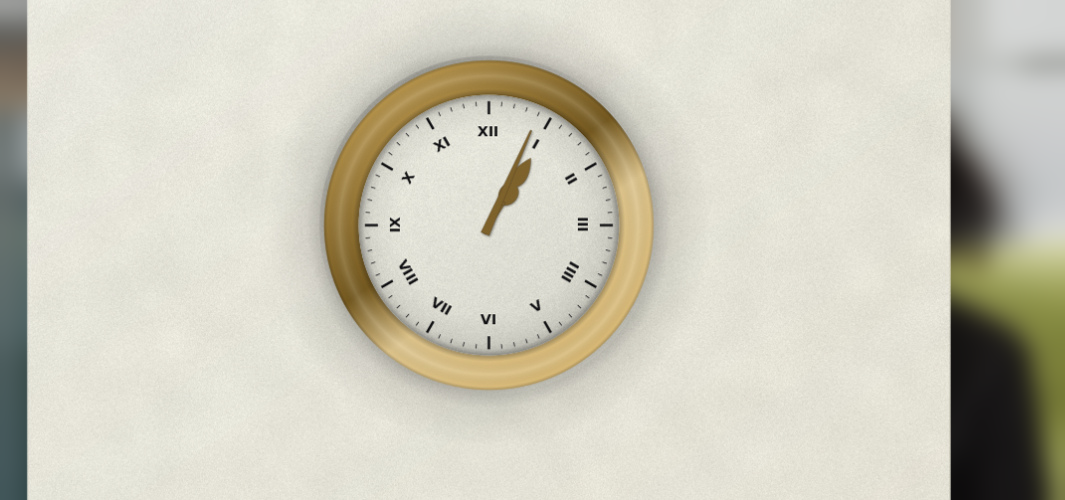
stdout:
h=1 m=4
